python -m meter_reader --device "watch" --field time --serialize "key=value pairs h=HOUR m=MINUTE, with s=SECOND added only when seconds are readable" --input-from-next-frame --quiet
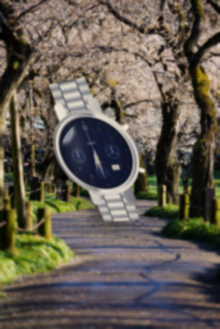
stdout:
h=6 m=30
